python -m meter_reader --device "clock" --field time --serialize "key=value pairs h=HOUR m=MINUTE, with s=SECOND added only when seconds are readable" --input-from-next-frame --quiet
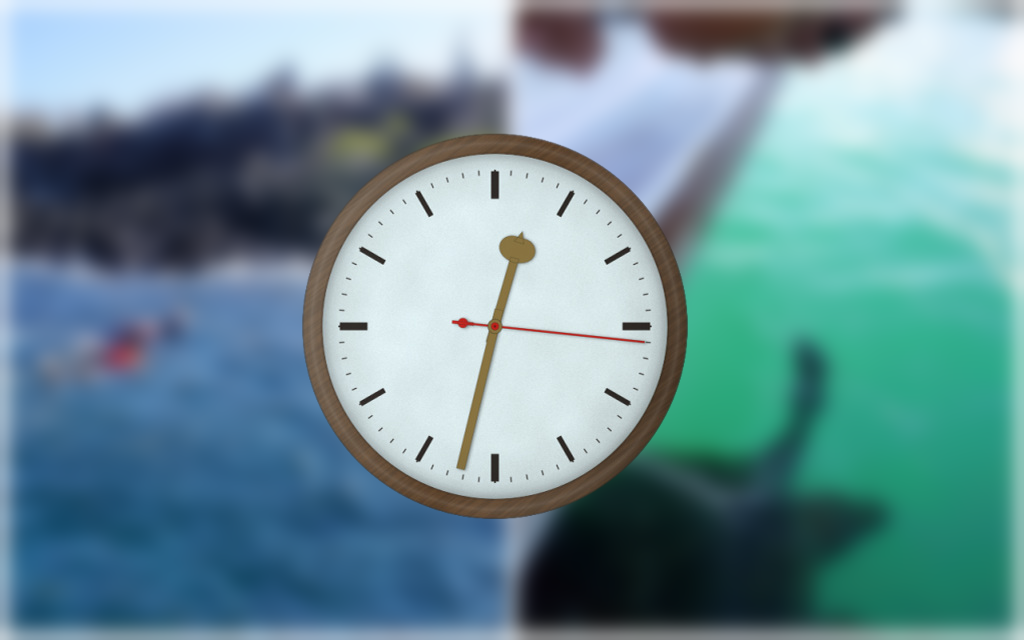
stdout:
h=12 m=32 s=16
